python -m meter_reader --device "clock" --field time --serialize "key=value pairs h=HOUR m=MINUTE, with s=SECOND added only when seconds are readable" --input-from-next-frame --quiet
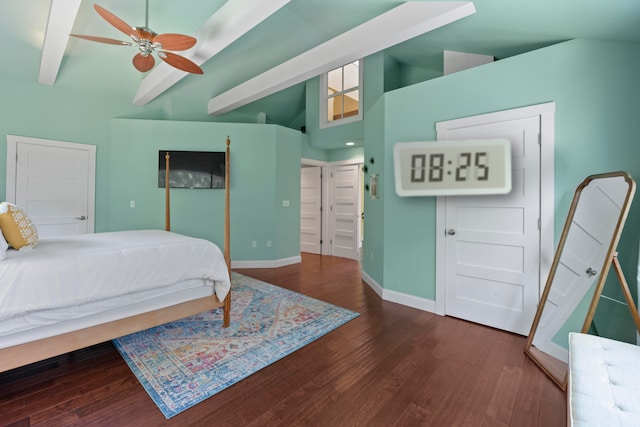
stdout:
h=8 m=25
